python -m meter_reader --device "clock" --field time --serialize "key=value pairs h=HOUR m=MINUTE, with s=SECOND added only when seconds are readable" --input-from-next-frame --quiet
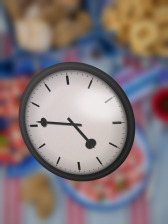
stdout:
h=4 m=46
